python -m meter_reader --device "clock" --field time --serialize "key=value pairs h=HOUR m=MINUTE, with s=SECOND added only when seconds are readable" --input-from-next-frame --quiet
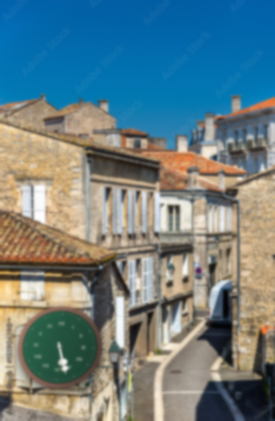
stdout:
h=5 m=27
